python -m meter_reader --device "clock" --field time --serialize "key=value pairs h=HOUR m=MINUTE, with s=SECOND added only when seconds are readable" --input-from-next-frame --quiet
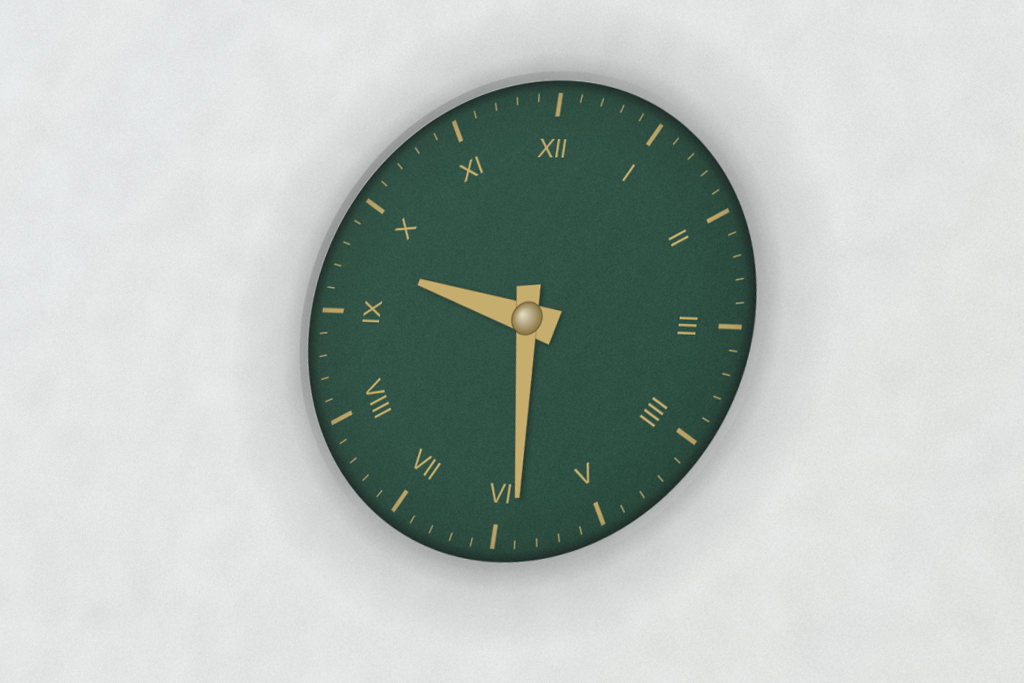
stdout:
h=9 m=29
